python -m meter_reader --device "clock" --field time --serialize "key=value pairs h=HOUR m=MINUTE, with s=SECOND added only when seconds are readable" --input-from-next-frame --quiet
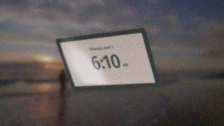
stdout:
h=6 m=10
